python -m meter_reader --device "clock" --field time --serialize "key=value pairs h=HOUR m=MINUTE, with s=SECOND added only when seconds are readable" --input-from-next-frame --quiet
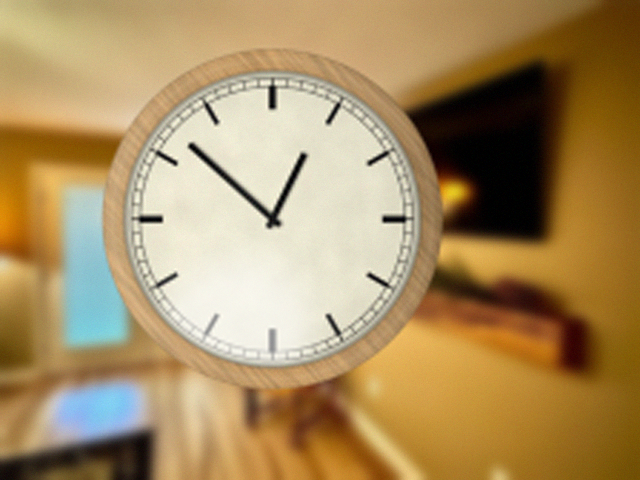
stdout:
h=12 m=52
